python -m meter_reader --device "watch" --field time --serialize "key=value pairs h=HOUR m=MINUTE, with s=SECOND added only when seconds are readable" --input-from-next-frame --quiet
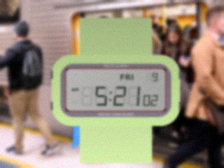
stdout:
h=5 m=21 s=2
